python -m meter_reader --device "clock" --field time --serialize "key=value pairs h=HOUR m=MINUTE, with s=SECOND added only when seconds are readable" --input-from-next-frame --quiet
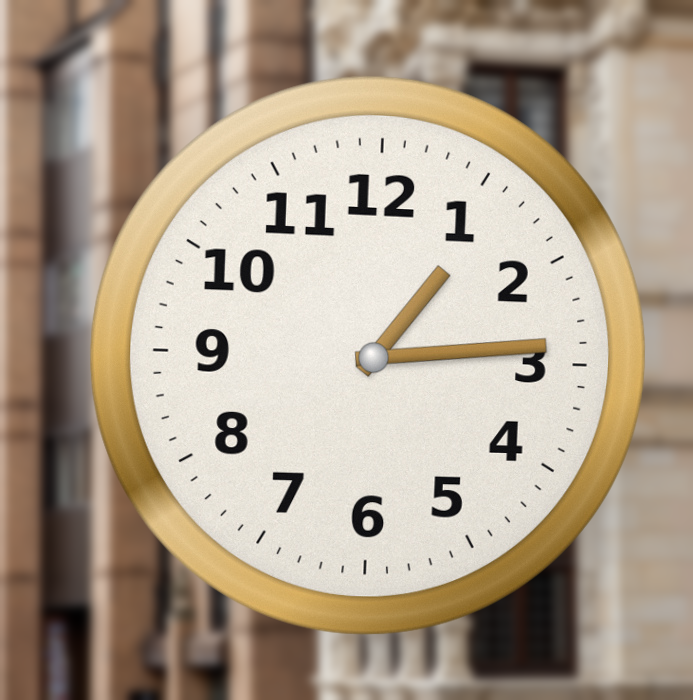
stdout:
h=1 m=14
